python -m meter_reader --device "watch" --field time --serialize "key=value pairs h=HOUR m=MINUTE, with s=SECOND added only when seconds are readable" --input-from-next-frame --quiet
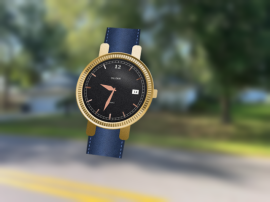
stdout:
h=9 m=33
